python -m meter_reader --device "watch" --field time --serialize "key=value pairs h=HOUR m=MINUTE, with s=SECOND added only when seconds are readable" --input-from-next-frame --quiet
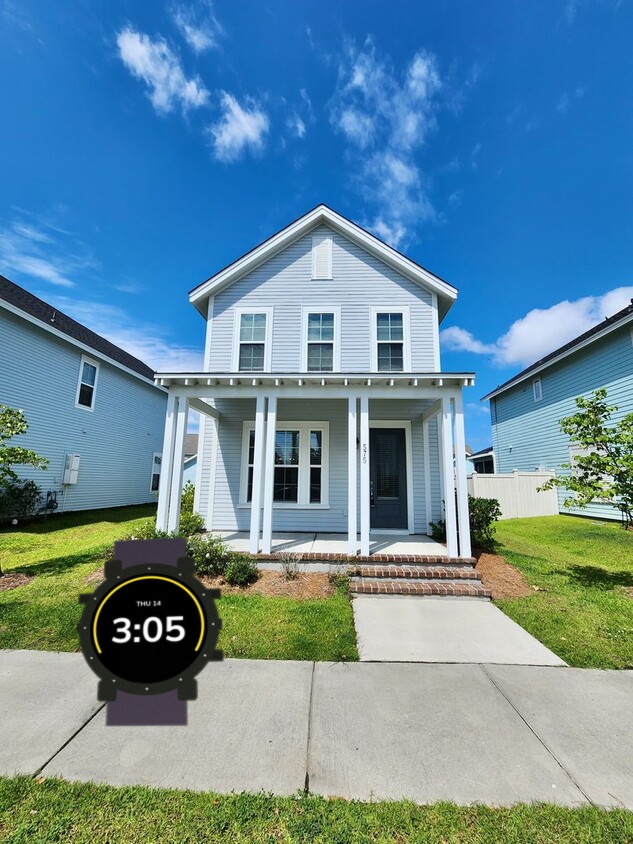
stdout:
h=3 m=5
